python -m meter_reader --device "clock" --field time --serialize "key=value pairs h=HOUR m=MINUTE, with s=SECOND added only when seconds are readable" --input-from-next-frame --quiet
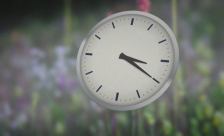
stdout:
h=3 m=20
